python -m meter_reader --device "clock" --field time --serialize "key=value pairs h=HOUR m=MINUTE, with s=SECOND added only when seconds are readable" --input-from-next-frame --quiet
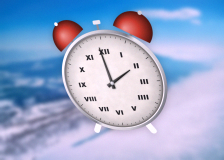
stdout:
h=1 m=59
